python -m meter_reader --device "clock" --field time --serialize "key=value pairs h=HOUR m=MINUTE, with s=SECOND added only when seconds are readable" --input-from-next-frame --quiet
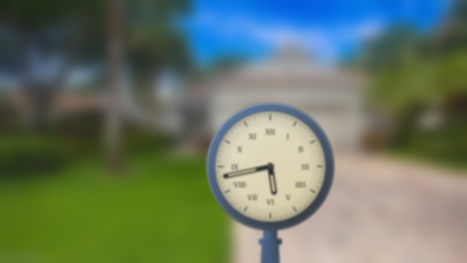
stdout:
h=5 m=43
